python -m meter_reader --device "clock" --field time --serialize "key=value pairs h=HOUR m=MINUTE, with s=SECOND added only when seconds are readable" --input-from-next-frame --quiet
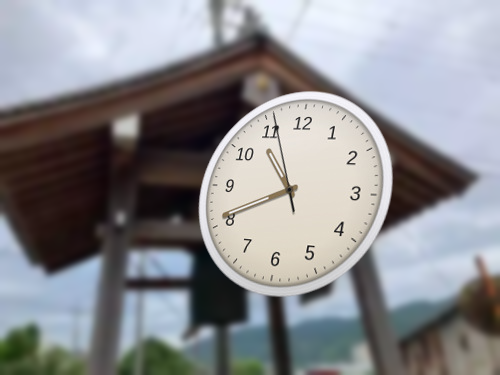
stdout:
h=10 m=40 s=56
